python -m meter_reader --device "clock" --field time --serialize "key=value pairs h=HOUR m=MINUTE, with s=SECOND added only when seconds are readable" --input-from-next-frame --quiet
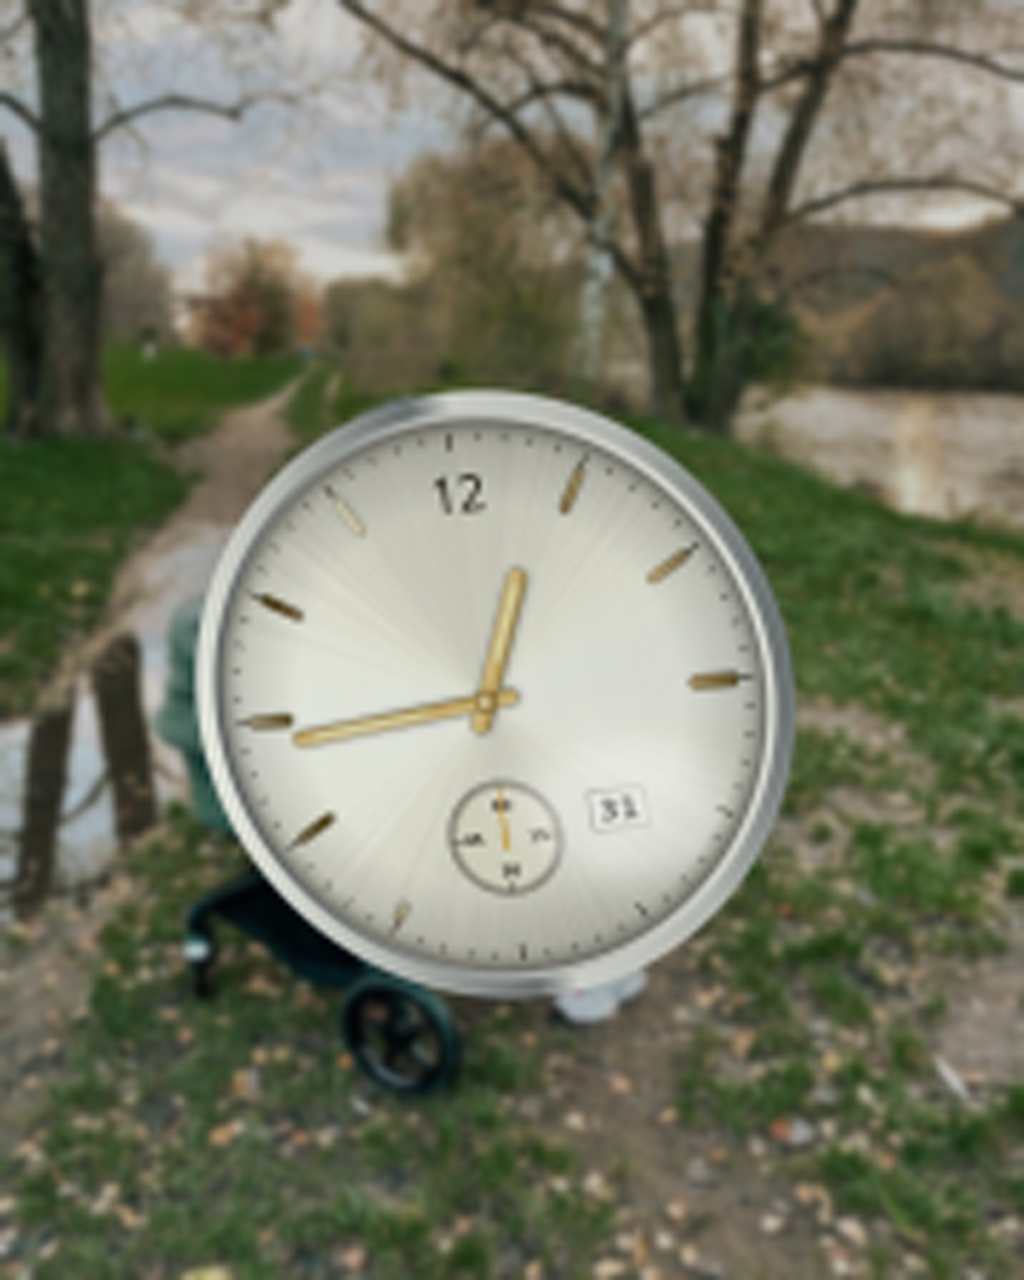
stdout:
h=12 m=44
